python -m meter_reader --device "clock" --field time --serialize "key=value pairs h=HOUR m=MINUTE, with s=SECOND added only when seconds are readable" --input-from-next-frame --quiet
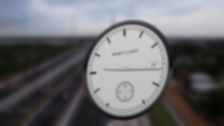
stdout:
h=9 m=16
